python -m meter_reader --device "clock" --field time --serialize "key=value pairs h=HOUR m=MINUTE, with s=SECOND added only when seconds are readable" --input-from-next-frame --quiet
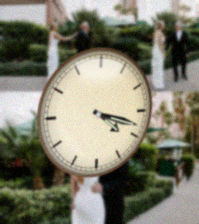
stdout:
h=4 m=18
